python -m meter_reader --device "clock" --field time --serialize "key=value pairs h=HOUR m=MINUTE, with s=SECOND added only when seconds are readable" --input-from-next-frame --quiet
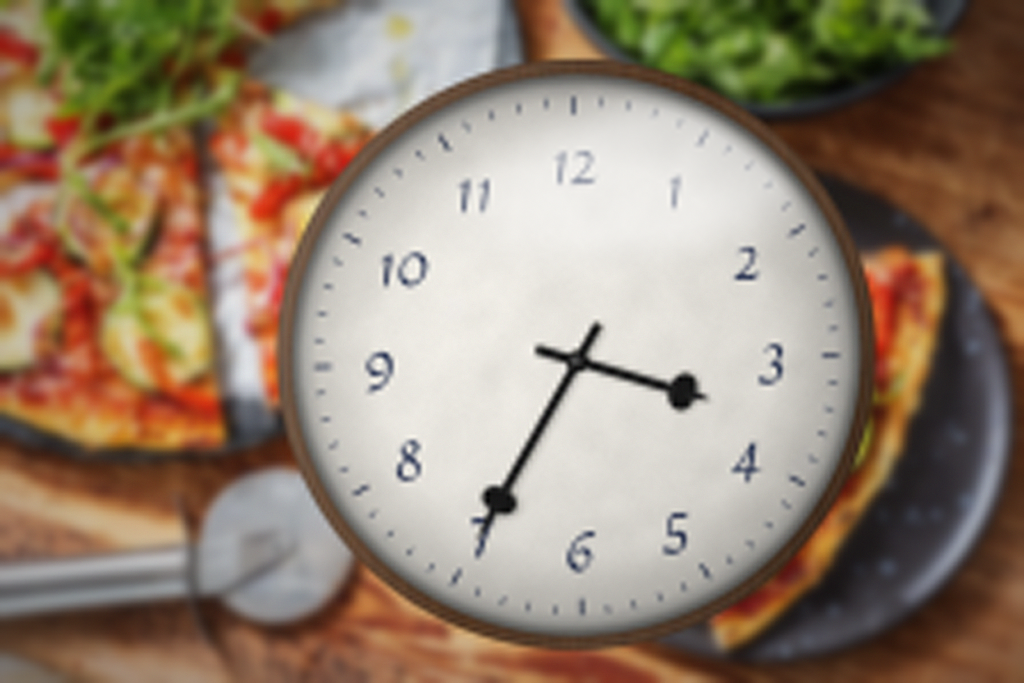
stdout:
h=3 m=35
